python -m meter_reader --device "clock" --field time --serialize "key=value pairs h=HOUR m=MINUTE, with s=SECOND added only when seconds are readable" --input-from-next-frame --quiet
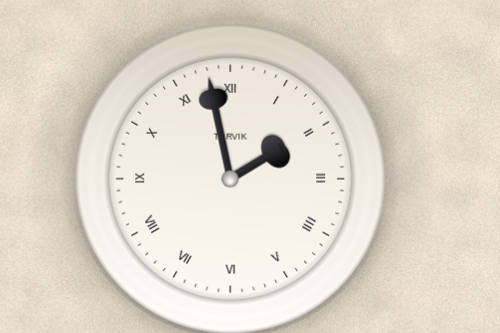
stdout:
h=1 m=58
